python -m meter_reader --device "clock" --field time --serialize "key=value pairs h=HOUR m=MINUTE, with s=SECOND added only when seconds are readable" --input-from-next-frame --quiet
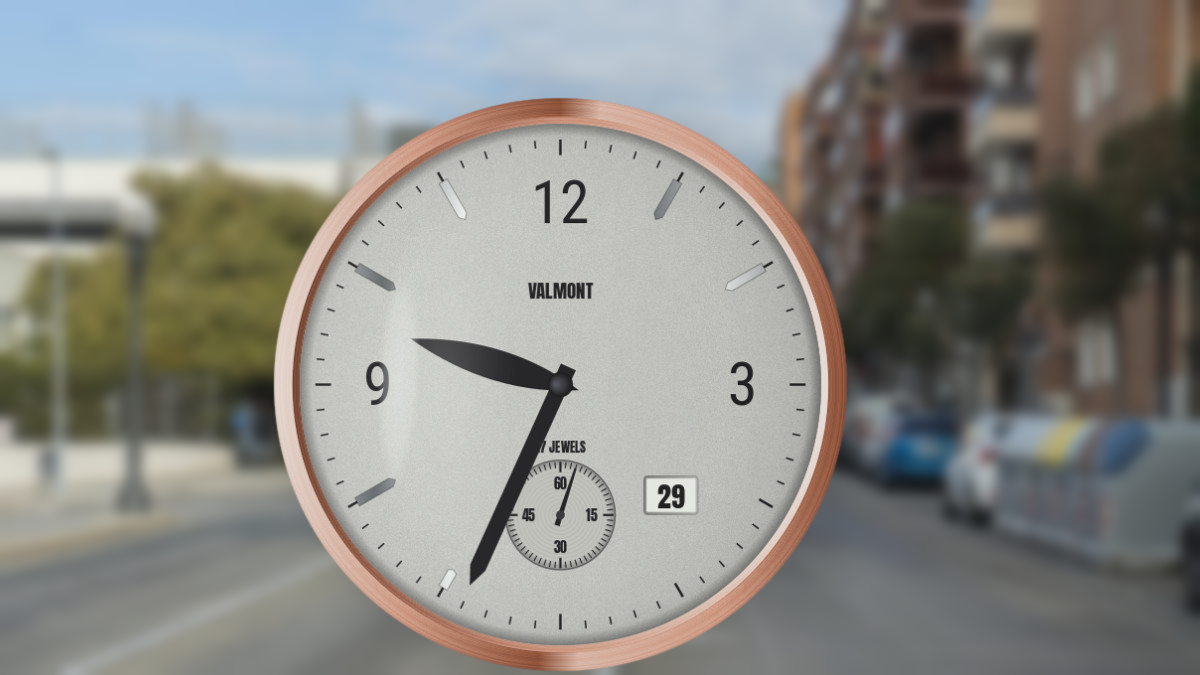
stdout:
h=9 m=34 s=3
